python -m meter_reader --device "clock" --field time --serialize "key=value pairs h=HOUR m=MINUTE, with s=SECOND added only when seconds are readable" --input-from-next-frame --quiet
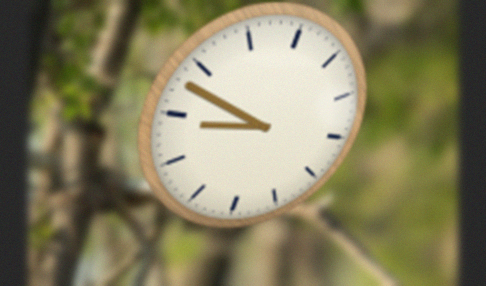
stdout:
h=8 m=48
